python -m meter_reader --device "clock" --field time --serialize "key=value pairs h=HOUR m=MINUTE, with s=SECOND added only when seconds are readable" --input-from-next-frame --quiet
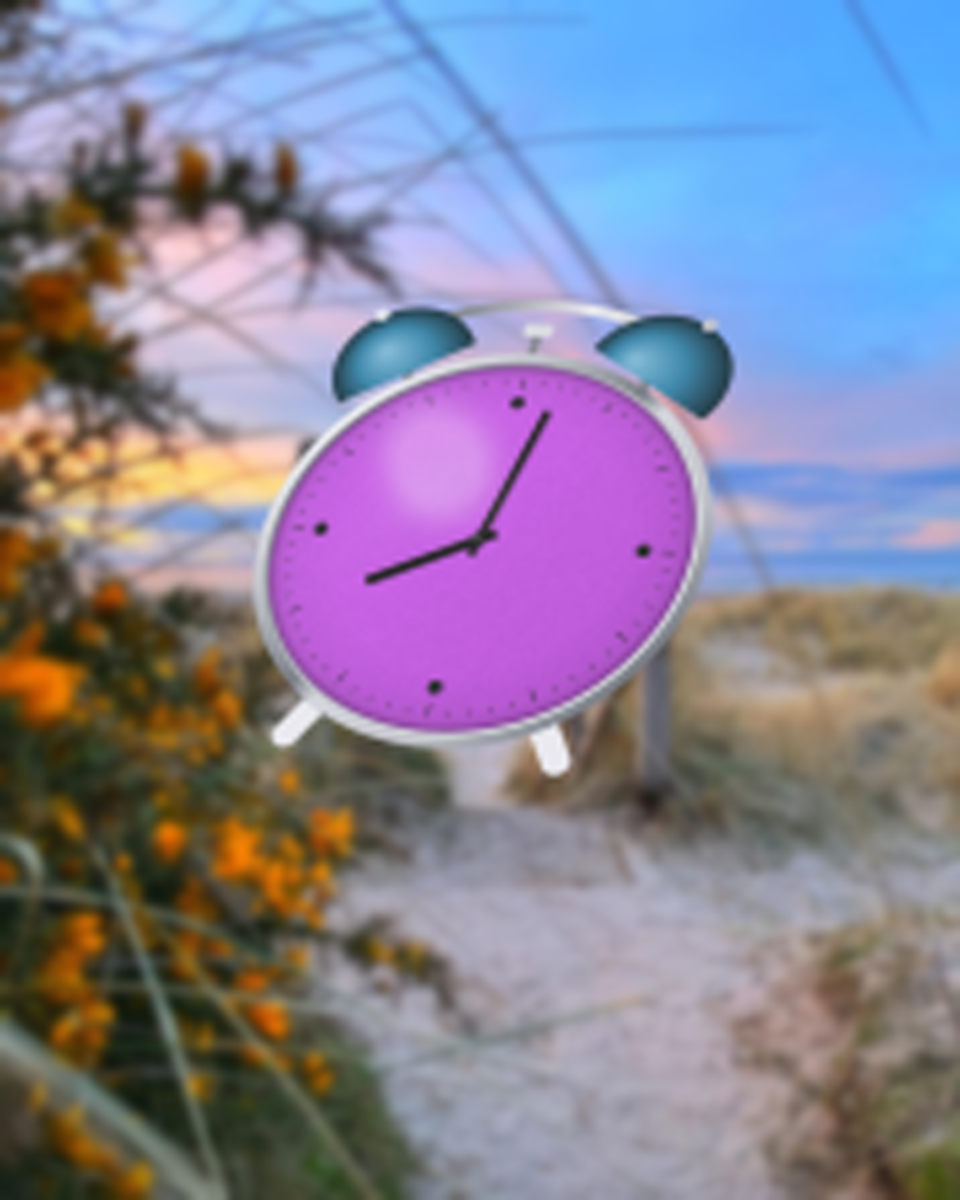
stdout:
h=8 m=2
